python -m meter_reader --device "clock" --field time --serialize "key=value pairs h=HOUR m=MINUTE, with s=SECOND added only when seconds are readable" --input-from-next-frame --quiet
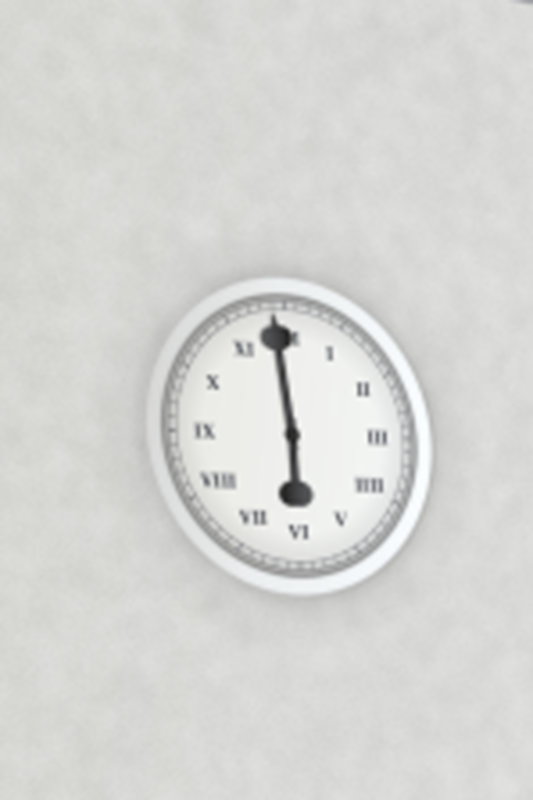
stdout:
h=5 m=59
